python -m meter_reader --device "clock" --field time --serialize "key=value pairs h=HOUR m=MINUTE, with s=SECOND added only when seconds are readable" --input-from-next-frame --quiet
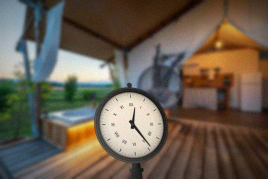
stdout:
h=12 m=24
